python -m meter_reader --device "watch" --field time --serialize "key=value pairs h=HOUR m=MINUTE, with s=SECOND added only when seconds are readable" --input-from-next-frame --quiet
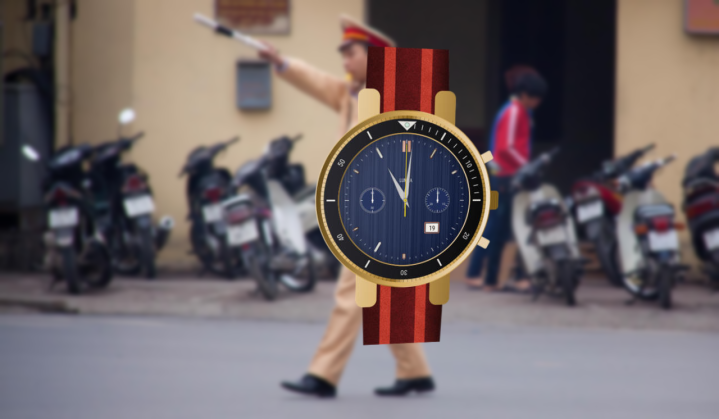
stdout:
h=11 m=1
